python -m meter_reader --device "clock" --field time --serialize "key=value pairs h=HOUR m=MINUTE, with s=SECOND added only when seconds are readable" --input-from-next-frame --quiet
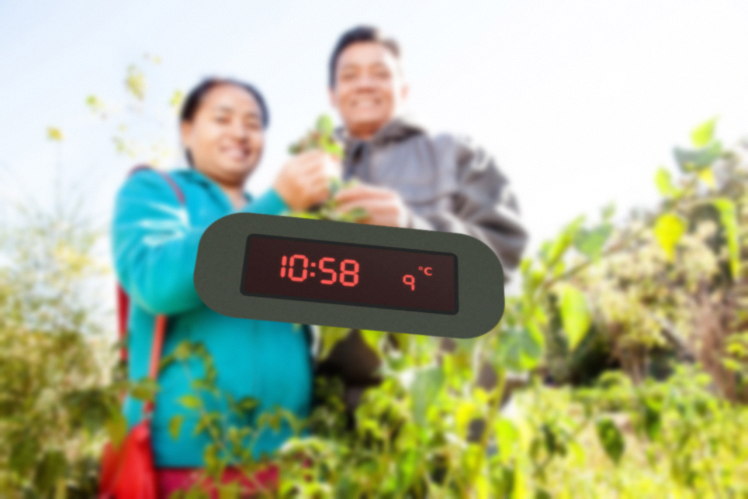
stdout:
h=10 m=58
